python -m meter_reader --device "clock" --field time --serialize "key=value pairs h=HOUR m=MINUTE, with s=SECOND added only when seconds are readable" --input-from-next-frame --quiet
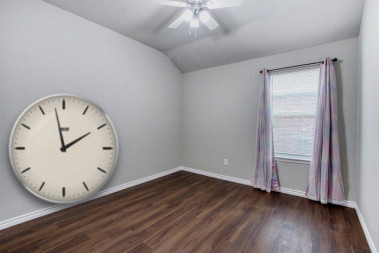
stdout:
h=1 m=58
